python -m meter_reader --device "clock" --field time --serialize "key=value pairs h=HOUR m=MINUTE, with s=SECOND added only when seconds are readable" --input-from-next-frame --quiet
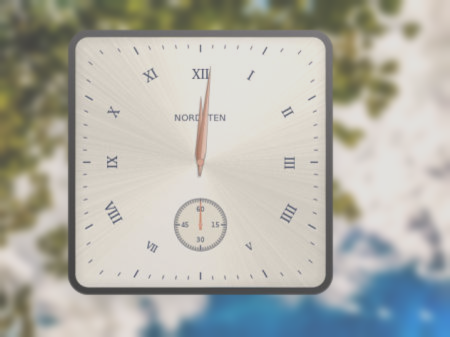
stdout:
h=12 m=1
